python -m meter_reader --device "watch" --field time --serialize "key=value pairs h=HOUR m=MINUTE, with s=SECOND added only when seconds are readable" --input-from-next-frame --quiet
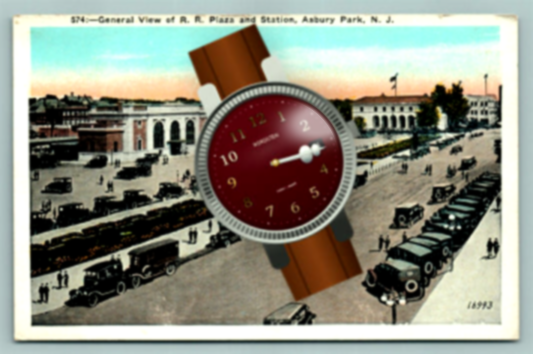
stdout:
h=3 m=16
